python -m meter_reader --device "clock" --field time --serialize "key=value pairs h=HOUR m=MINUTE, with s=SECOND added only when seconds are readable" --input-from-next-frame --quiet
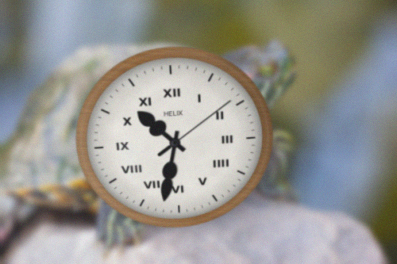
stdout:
h=10 m=32 s=9
